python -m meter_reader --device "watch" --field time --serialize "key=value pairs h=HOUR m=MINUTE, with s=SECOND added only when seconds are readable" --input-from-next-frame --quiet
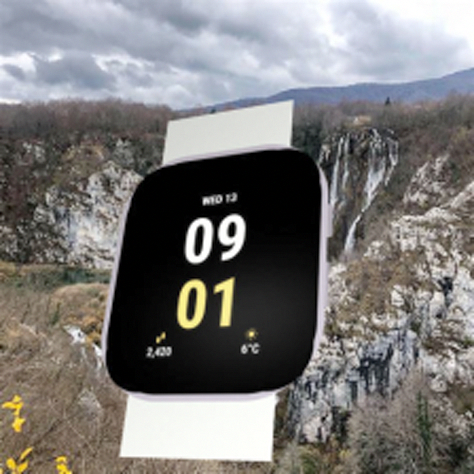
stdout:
h=9 m=1
